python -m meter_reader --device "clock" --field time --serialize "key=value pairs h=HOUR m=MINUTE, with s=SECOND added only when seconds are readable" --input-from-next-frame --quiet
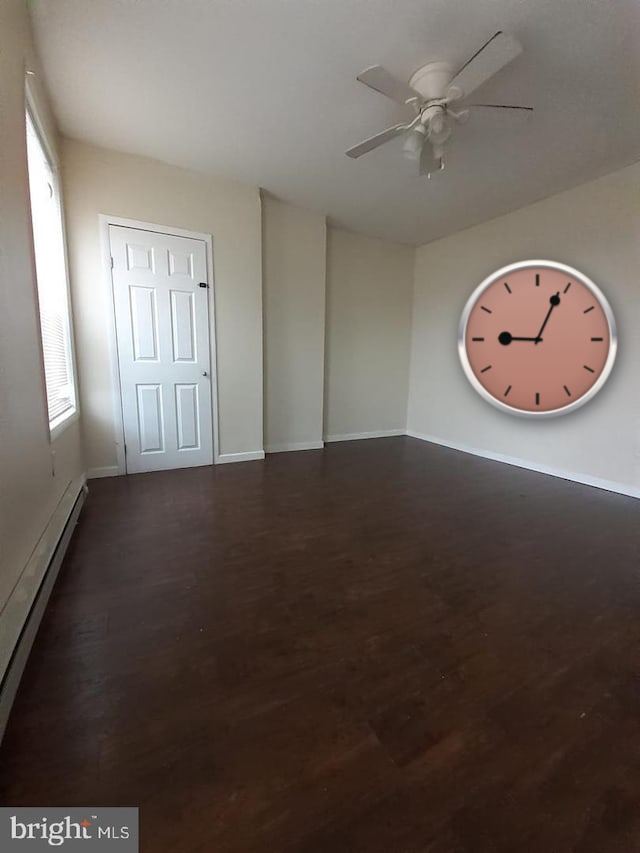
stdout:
h=9 m=4
